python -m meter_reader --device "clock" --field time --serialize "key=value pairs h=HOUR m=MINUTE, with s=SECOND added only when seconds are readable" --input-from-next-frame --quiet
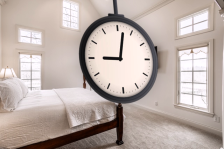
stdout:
h=9 m=2
